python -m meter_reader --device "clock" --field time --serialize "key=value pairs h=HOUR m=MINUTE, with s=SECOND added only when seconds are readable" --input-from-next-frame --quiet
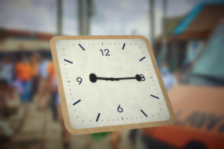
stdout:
h=9 m=15
